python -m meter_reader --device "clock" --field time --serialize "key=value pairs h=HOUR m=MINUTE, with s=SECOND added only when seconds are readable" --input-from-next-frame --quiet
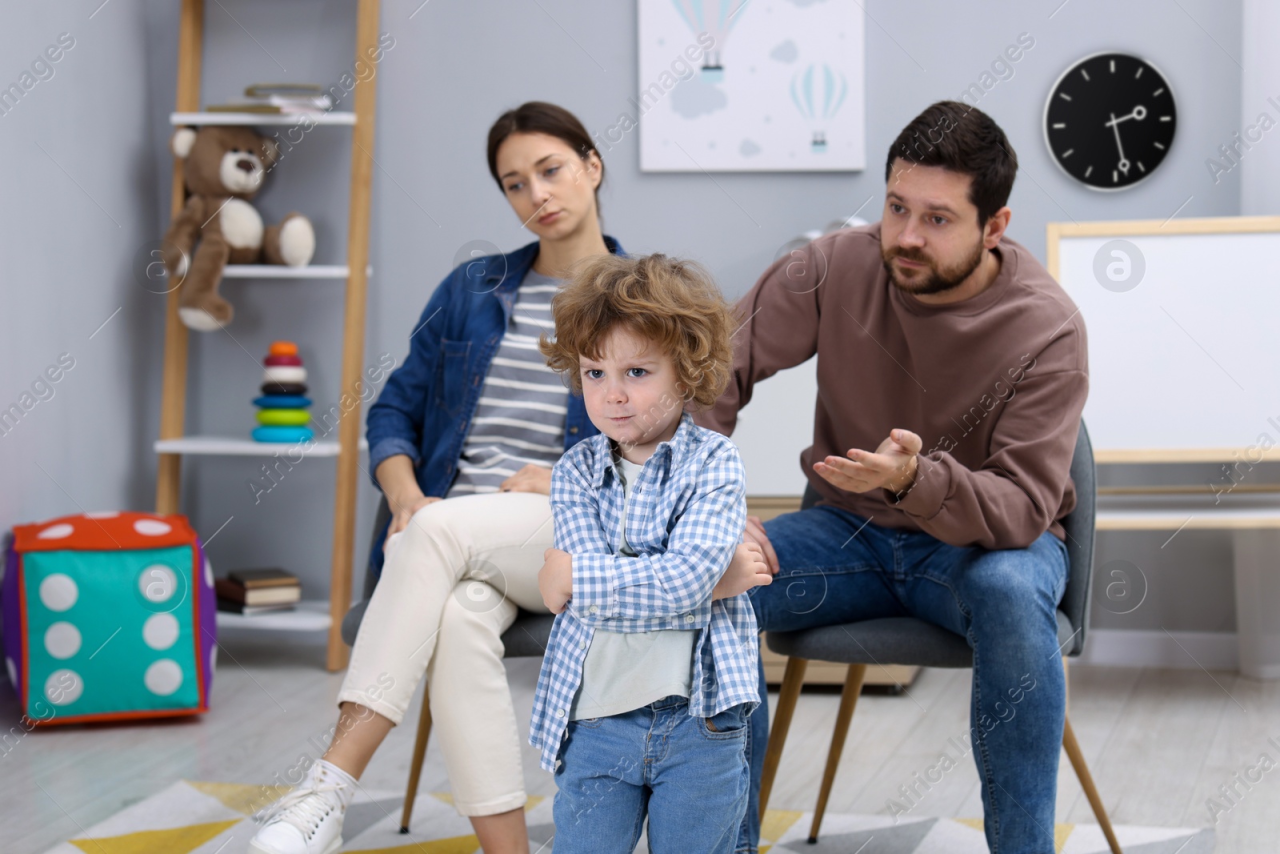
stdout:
h=2 m=28
